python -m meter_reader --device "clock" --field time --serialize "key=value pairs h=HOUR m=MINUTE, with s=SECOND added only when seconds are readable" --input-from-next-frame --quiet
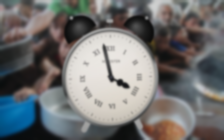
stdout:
h=3 m=58
